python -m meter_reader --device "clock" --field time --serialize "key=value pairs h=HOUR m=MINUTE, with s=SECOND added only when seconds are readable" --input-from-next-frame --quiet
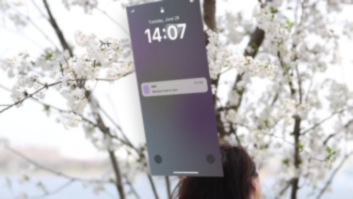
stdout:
h=14 m=7
